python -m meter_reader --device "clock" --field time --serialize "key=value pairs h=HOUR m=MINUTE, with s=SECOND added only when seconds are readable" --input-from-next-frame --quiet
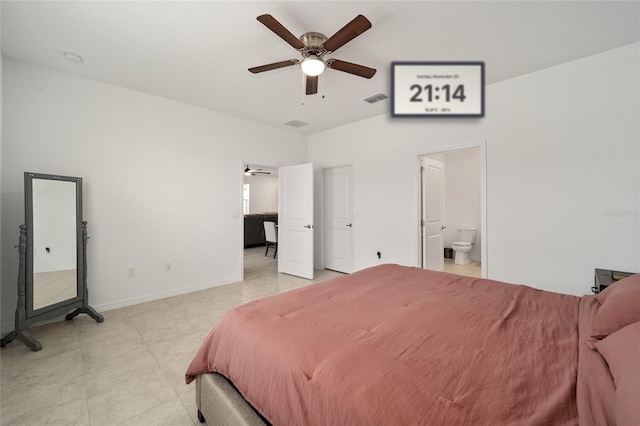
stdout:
h=21 m=14
